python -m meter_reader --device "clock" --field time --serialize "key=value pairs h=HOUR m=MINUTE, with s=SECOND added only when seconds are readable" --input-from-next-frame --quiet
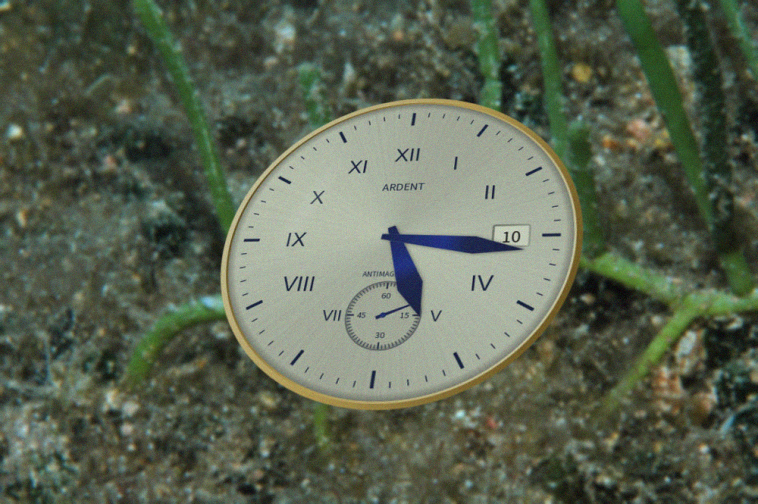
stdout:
h=5 m=16 s=11
